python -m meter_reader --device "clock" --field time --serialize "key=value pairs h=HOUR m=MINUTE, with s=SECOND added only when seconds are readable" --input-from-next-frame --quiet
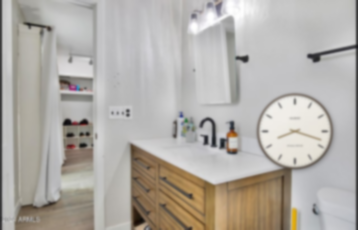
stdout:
h=8 m=18
